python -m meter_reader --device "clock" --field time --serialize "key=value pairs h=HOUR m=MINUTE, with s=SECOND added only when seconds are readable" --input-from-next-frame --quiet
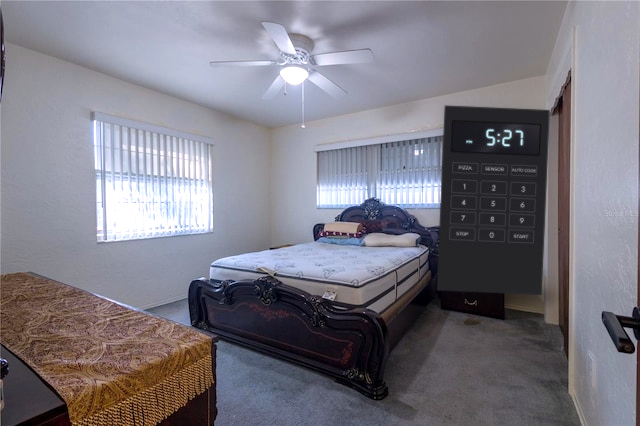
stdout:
h=5 m=27
